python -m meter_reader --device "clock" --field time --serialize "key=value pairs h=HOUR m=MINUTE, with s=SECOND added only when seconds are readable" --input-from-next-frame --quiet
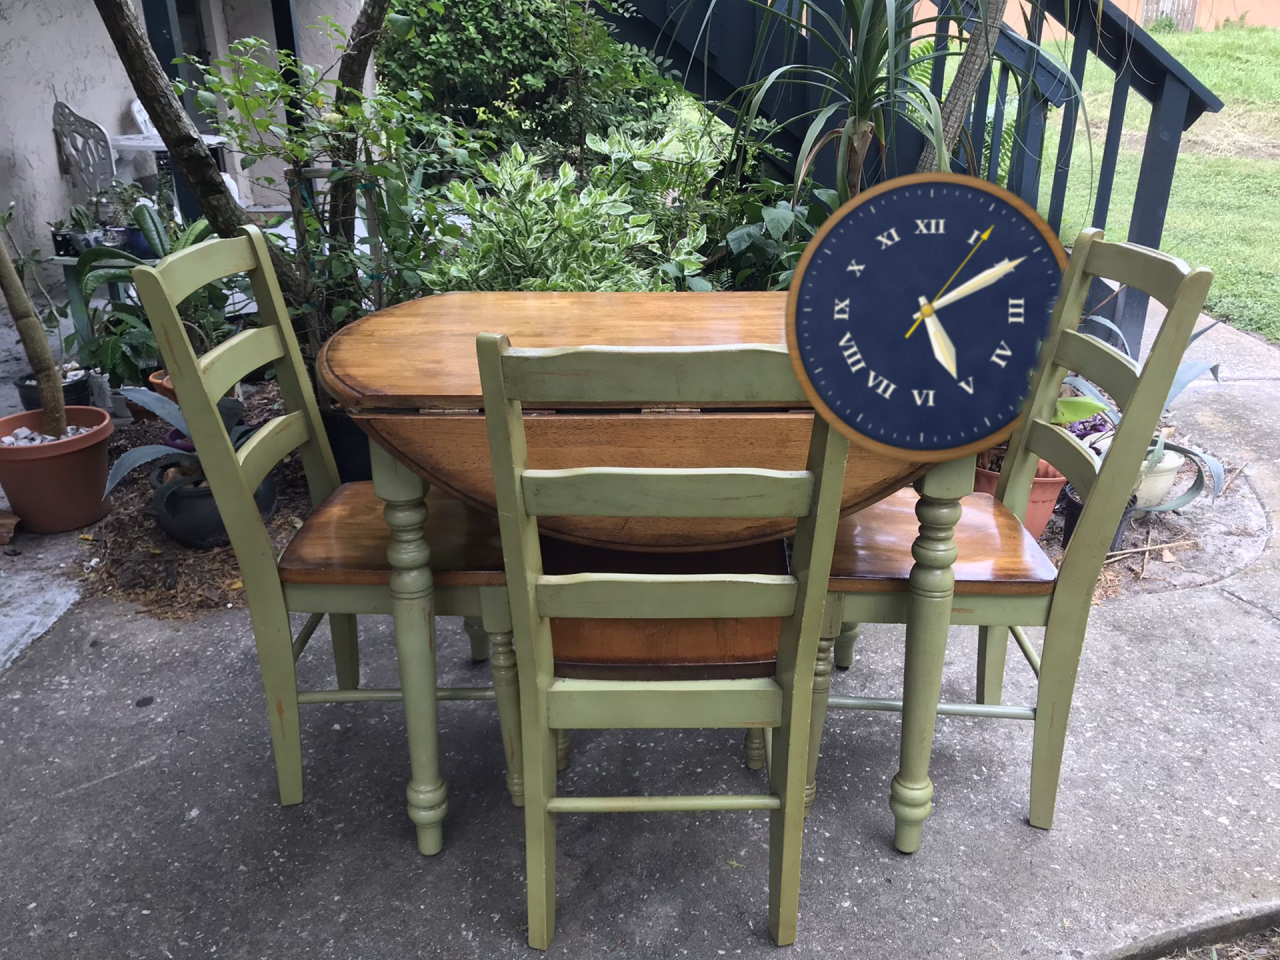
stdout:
h=5 m=10 s=6
